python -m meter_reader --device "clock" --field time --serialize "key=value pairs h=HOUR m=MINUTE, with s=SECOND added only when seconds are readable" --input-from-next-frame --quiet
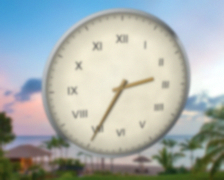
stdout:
h=2 m=35
